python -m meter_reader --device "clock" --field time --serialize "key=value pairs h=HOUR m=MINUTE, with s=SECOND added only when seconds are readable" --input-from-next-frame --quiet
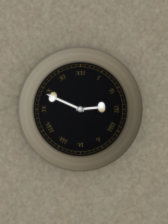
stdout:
h=2 m=49
